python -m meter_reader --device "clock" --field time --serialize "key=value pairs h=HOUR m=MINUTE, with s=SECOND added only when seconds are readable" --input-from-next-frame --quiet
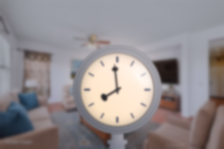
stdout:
h=7 m=59
